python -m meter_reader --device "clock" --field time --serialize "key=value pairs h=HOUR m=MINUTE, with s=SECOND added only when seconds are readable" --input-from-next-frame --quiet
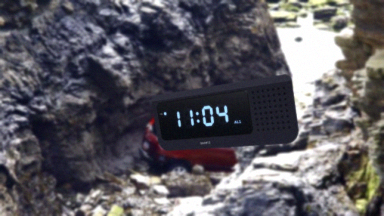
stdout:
h=11 m=4
